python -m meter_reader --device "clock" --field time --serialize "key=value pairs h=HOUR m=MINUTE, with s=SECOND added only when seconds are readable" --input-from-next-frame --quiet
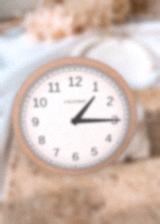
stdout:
h=1 m=15
